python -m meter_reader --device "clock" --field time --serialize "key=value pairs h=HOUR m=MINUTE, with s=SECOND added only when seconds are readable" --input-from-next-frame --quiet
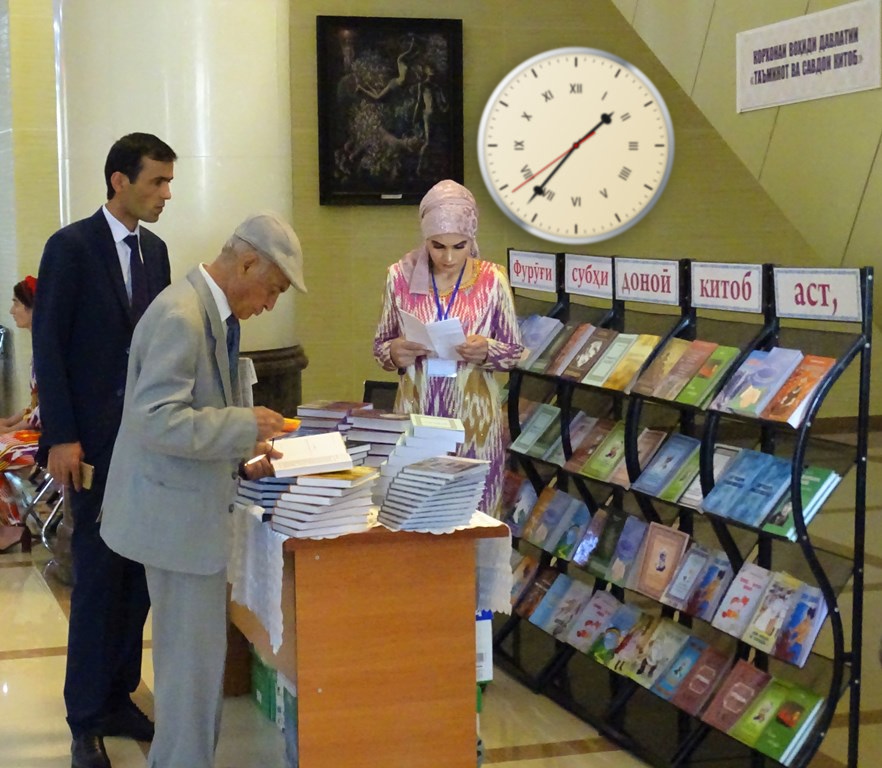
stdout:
h=1 m=36 s=39
